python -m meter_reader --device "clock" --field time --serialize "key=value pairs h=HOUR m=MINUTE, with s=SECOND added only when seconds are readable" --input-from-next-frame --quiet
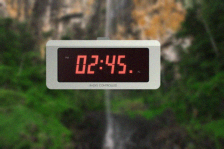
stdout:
h=2 m=45
